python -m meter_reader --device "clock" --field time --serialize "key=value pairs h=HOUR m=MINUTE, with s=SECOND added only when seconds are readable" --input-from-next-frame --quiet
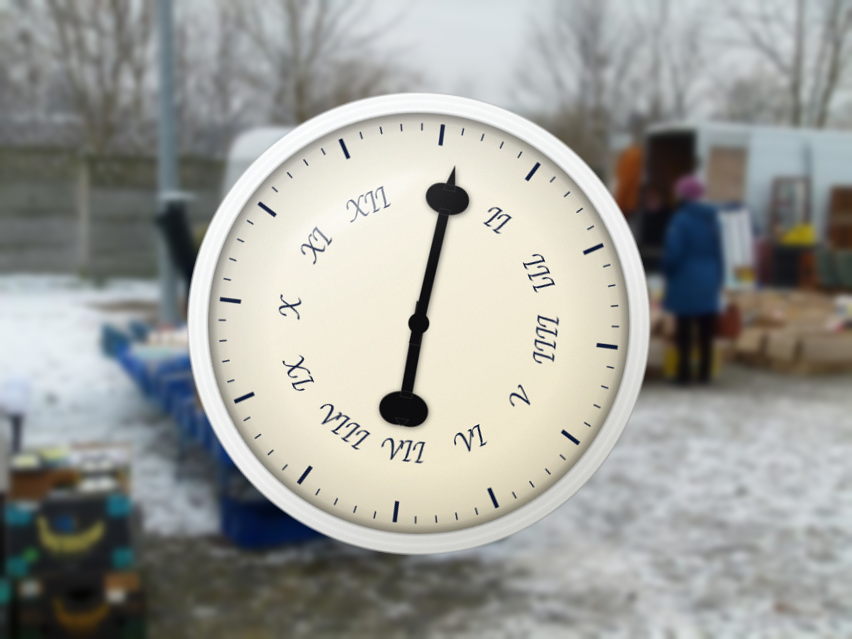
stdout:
h=7 m=6
